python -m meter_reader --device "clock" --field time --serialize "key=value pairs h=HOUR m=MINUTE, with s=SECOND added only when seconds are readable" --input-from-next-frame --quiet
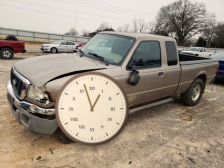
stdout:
h=12 m=57
